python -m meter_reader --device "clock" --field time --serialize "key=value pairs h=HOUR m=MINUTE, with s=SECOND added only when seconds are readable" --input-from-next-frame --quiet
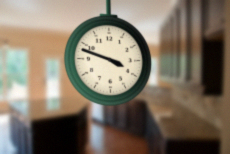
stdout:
h=3 m=48
